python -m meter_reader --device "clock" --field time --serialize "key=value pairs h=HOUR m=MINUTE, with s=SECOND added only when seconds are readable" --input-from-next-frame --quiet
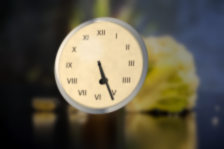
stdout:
h=5 m=26
